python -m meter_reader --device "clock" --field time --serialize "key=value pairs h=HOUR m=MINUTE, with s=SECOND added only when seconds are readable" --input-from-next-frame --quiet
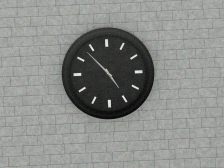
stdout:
h=4 m=53
